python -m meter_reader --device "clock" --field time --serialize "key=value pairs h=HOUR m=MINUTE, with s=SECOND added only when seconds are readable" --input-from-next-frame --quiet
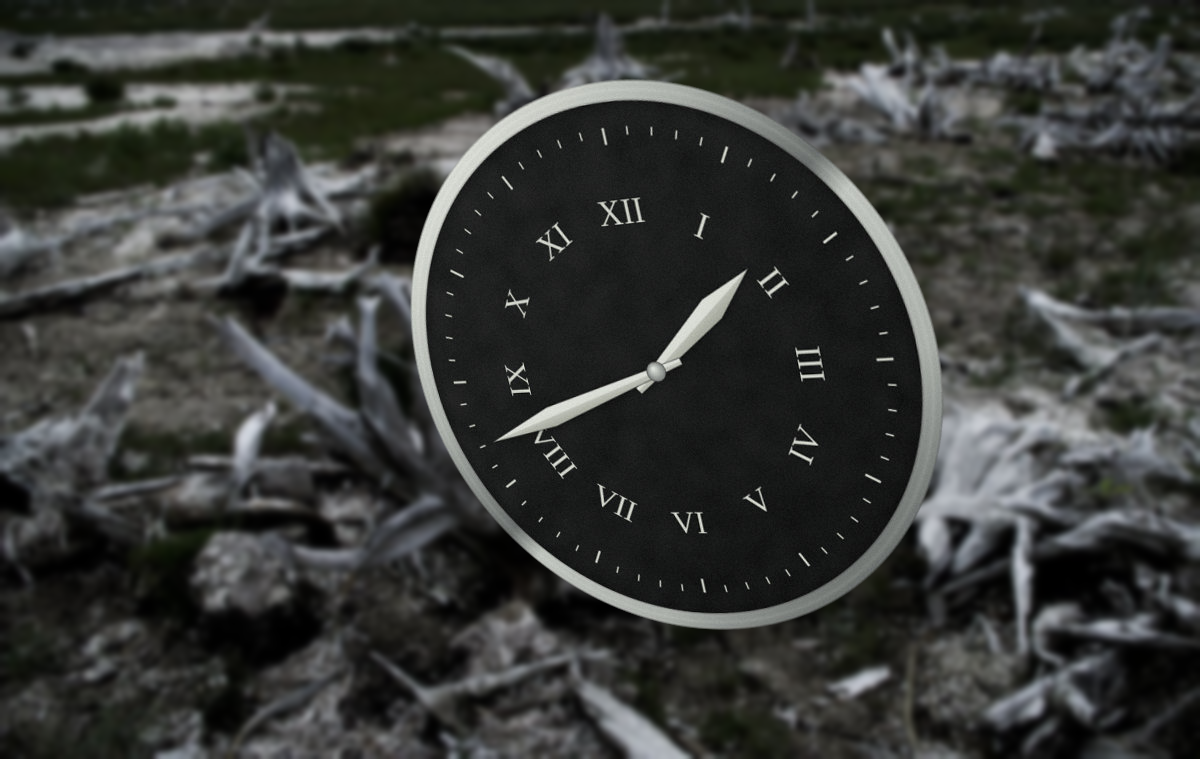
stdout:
h=1 m=42
